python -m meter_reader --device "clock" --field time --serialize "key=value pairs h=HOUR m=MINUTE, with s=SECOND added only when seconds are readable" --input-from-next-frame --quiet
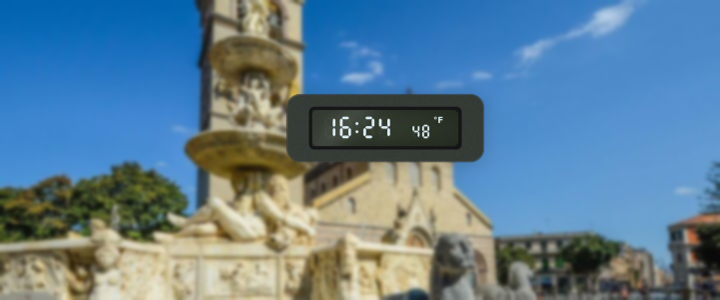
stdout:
h=16 m=24
